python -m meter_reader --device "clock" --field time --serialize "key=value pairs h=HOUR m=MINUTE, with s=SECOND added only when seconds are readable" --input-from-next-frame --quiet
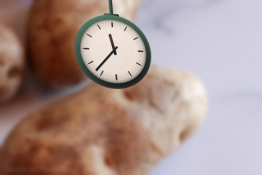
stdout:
h=11 m=37
